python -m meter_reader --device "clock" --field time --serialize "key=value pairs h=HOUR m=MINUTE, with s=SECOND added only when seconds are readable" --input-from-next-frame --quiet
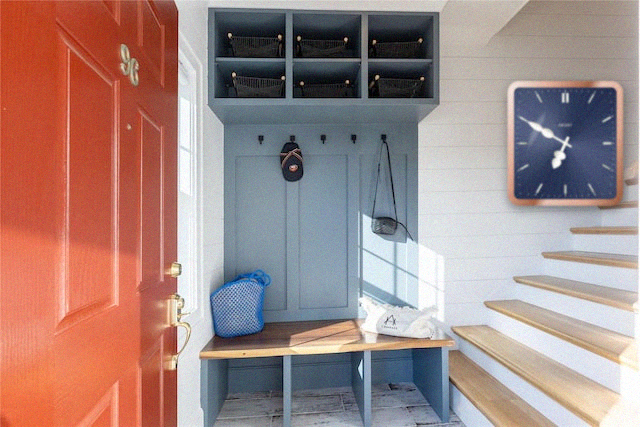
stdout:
h=6 m=50
